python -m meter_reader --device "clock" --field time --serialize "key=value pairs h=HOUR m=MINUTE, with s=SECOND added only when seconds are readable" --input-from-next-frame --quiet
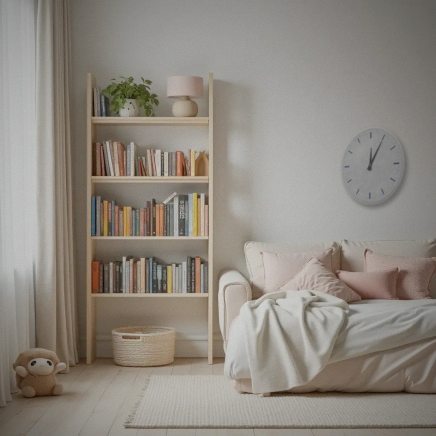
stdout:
h=12 m=5
